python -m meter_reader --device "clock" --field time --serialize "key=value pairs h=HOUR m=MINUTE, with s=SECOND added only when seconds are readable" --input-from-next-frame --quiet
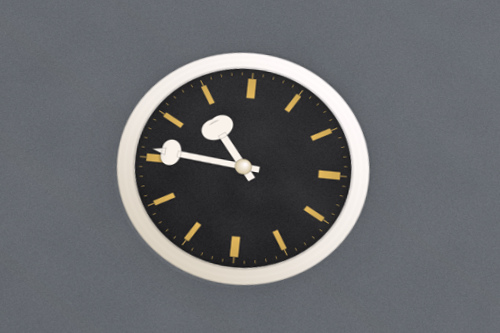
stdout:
h=10 m=46
